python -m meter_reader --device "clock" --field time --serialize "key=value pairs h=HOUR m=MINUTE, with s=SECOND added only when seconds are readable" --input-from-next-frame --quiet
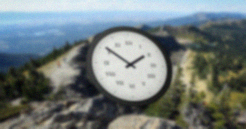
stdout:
h=1 m=51
